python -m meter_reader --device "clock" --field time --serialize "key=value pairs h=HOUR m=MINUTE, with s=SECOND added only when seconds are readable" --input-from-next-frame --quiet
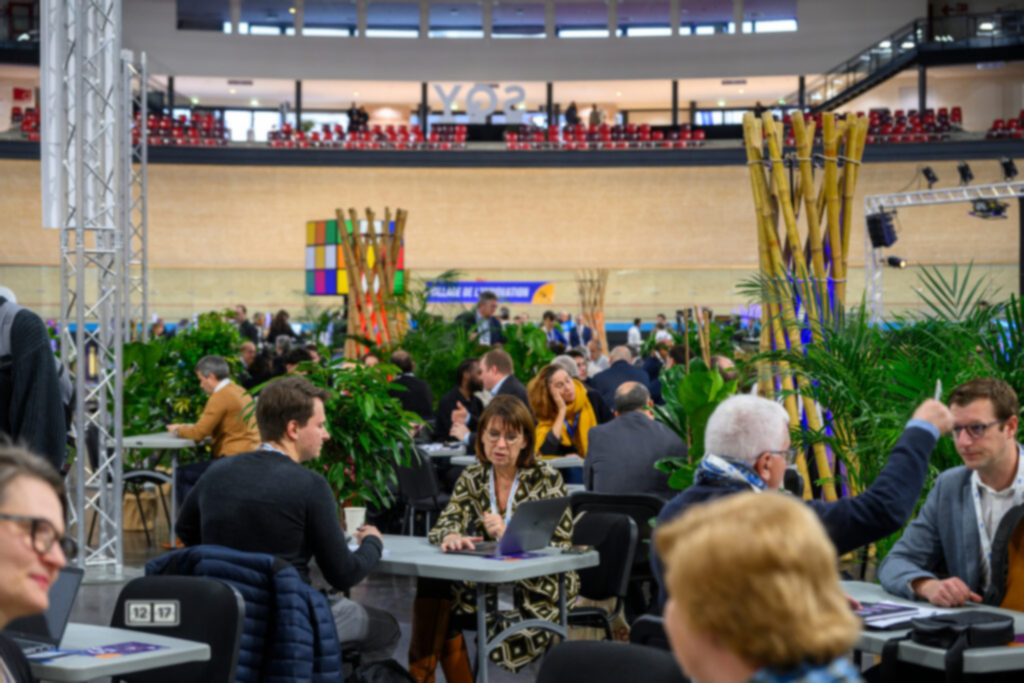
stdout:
h=12 m=17
